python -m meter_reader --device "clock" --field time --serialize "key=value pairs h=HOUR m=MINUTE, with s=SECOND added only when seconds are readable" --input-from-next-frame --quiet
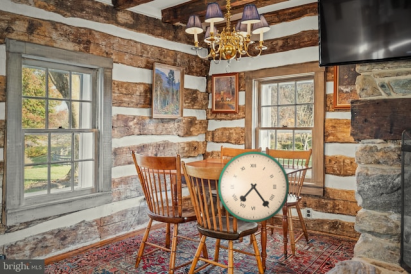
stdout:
h=7 m=24
